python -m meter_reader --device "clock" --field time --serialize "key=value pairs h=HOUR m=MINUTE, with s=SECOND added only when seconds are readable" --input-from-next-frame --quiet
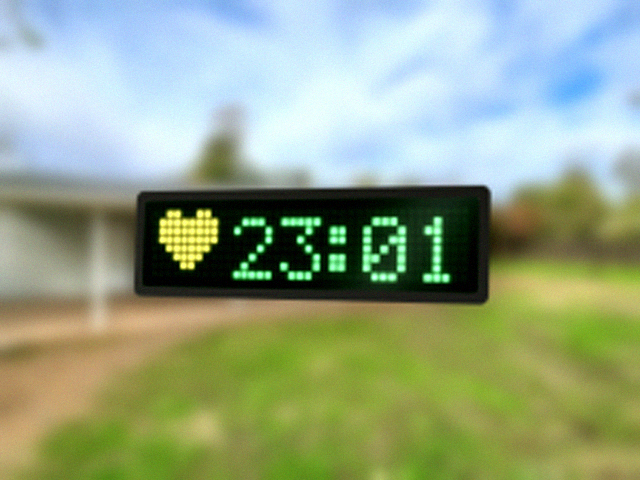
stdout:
h=23 m=1
